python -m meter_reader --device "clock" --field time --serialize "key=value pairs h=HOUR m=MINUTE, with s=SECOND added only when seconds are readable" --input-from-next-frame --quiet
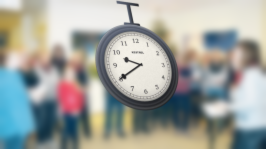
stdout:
h=9 m=40
